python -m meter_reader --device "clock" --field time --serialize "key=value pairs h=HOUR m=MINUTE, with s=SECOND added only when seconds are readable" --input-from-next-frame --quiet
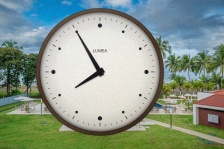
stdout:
h=7 m=55
